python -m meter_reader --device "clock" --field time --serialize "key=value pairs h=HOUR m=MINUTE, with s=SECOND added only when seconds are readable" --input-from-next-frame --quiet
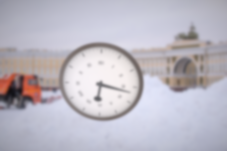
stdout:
h=6 m=17
